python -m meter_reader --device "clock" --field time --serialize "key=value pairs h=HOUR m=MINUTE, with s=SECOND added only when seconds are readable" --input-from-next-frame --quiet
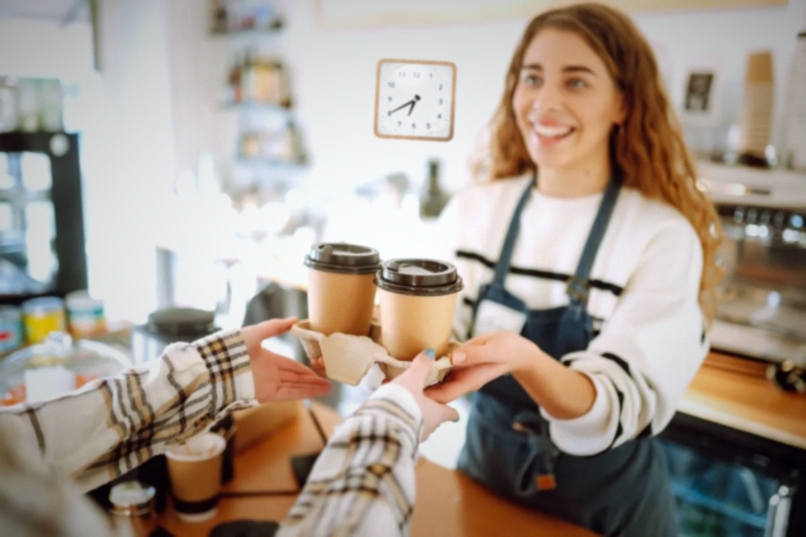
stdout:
h=6 m=40
